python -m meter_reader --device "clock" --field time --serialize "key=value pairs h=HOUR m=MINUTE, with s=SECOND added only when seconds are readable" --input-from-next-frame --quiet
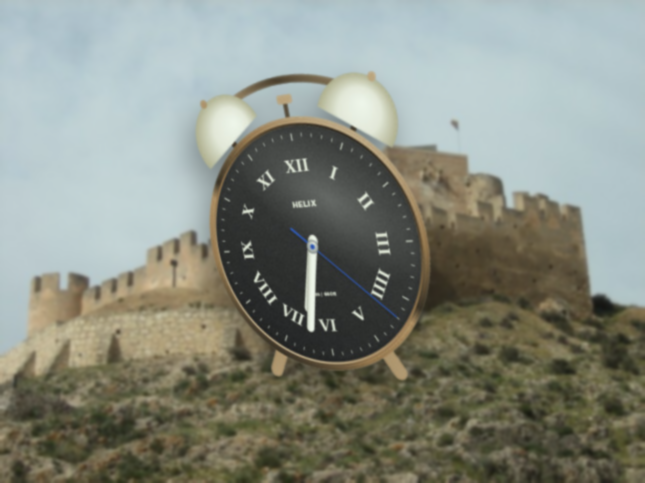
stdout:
h=6 m=32 s=22
